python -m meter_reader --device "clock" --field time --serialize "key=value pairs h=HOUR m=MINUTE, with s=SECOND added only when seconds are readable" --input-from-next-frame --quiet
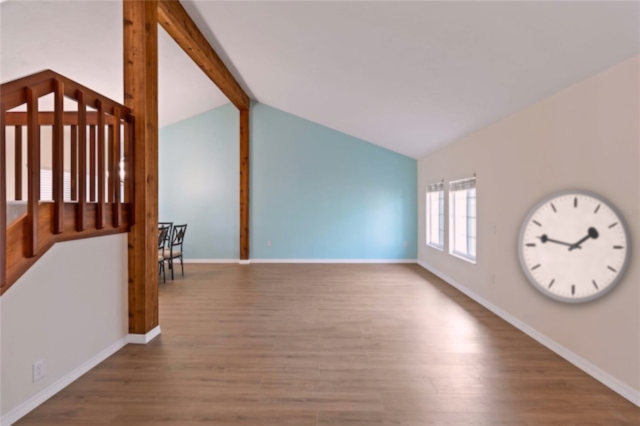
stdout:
h=1 m=47
